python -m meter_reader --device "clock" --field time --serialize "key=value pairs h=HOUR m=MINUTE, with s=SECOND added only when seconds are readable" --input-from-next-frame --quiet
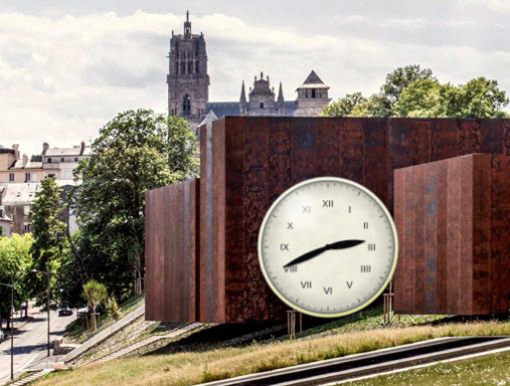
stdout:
h=2 m=41
